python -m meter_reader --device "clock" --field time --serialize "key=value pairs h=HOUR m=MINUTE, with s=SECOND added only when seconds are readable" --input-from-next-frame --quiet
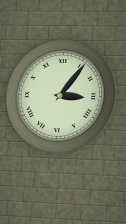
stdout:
h=3 m=6
